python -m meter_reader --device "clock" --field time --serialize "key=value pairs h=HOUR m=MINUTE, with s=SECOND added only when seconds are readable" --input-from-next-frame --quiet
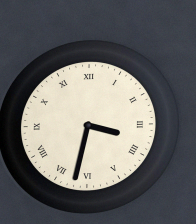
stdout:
h=3 m=32
